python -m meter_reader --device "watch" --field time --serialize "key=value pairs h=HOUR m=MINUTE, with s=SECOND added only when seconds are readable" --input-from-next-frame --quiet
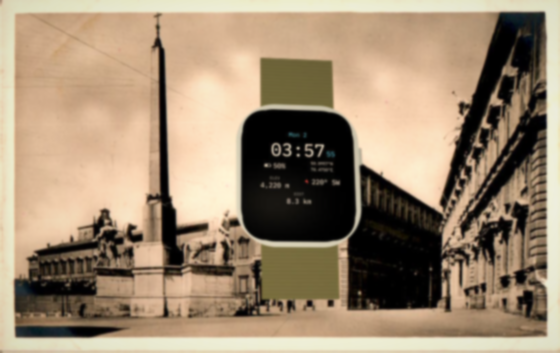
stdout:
h=3 m=57
